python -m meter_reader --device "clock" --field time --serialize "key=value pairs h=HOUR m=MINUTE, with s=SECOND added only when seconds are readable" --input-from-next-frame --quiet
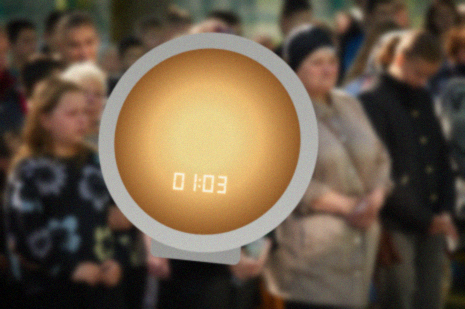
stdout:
h=1 m=3
